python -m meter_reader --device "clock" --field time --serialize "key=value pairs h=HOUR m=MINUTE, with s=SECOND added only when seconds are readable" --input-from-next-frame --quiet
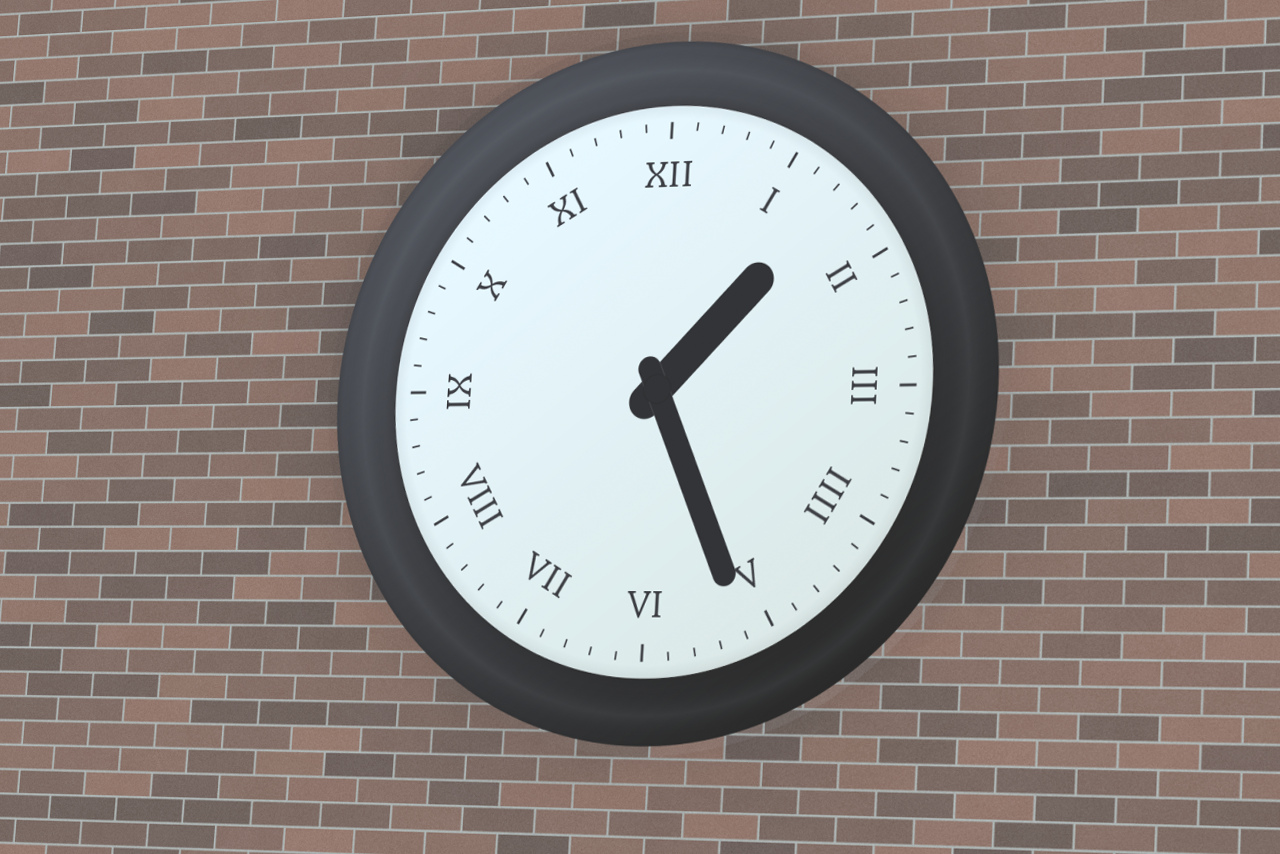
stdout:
h=1 m=26
